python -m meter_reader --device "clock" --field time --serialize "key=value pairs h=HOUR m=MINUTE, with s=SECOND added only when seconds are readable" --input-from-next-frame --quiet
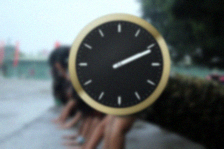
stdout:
h=2 m=11
